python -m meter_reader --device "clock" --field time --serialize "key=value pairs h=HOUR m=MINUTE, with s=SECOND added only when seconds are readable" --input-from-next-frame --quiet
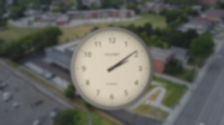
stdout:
h=2 m=9
